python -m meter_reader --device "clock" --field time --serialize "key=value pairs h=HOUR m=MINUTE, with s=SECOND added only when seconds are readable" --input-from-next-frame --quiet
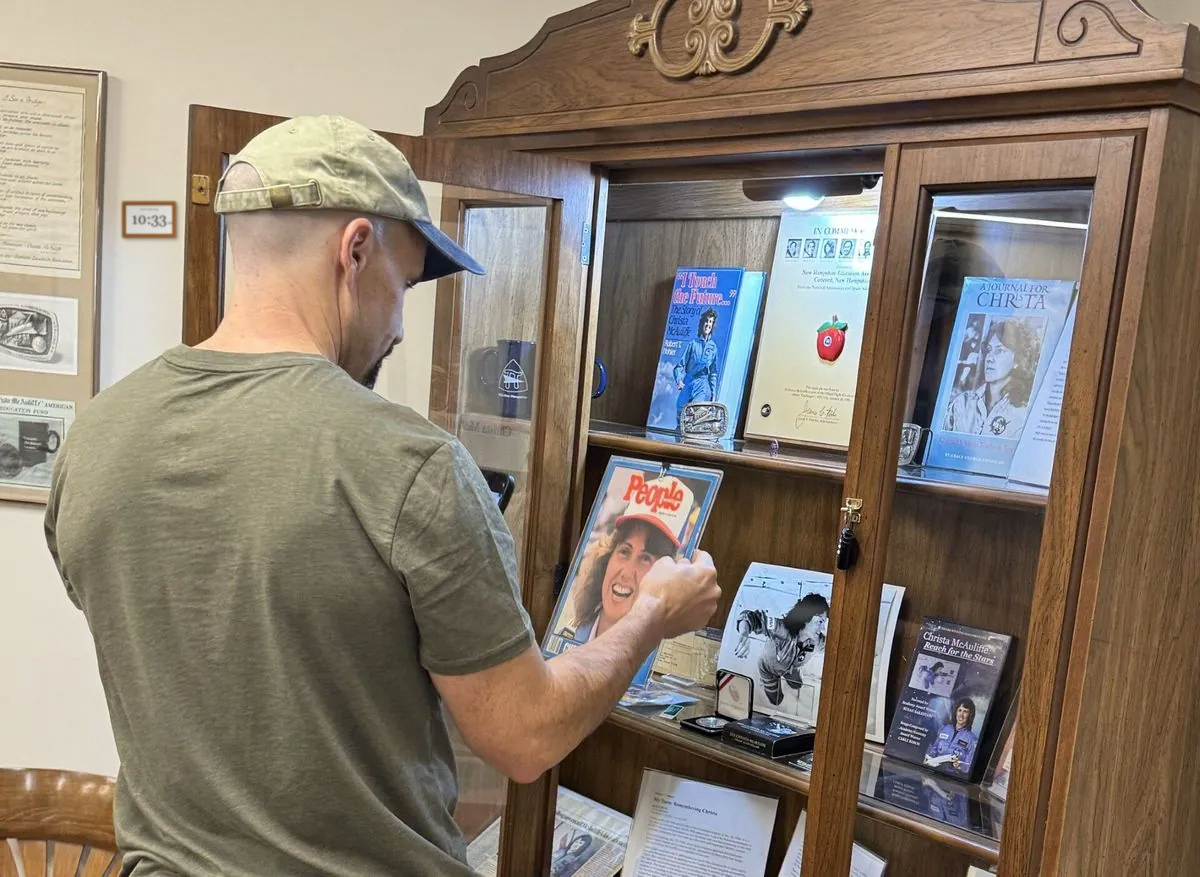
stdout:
h=10 m=33
